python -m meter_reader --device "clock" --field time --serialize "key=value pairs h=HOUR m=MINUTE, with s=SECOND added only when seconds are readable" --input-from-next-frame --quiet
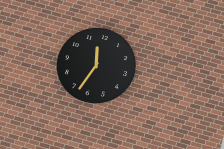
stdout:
h=11 m=33
